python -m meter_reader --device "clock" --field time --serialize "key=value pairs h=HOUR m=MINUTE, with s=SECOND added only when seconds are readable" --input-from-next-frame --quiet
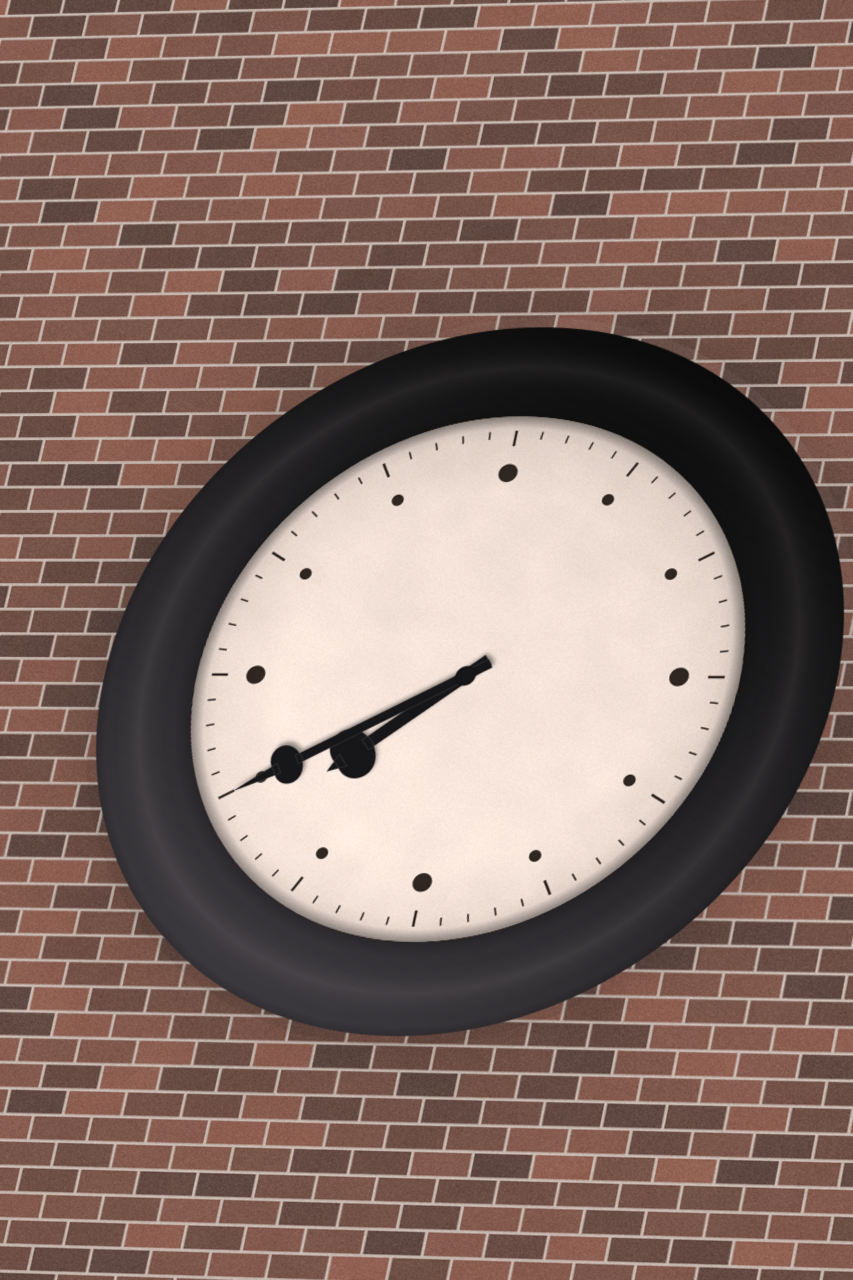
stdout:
h=7 m=40
